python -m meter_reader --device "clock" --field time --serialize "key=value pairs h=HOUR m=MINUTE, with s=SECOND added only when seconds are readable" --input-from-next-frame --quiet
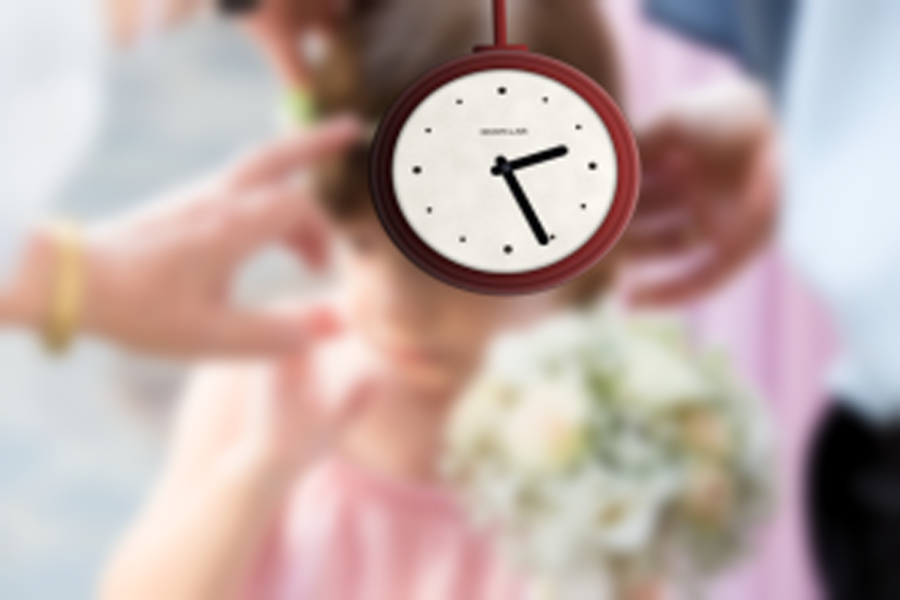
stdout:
h=2 m=26
